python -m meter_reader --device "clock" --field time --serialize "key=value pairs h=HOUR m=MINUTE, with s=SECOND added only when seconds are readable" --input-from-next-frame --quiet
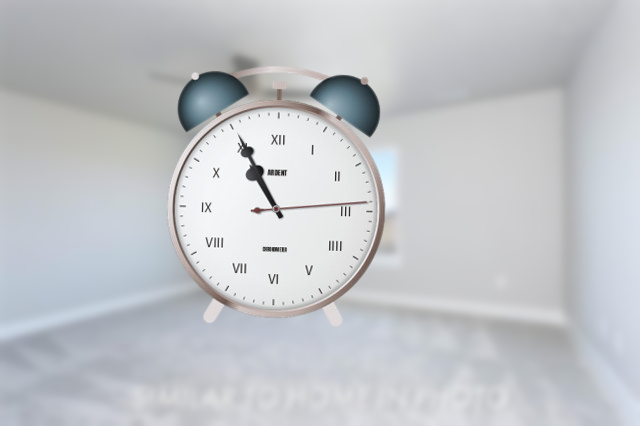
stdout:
h=10 m=55 s=14
